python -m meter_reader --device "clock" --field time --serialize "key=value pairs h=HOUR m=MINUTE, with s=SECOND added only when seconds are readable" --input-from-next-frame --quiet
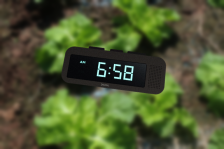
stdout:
h=6 m=58
